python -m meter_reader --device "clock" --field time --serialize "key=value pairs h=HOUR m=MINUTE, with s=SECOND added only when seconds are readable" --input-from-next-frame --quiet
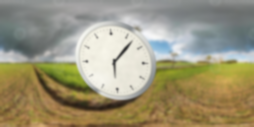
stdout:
h=6 m=7
